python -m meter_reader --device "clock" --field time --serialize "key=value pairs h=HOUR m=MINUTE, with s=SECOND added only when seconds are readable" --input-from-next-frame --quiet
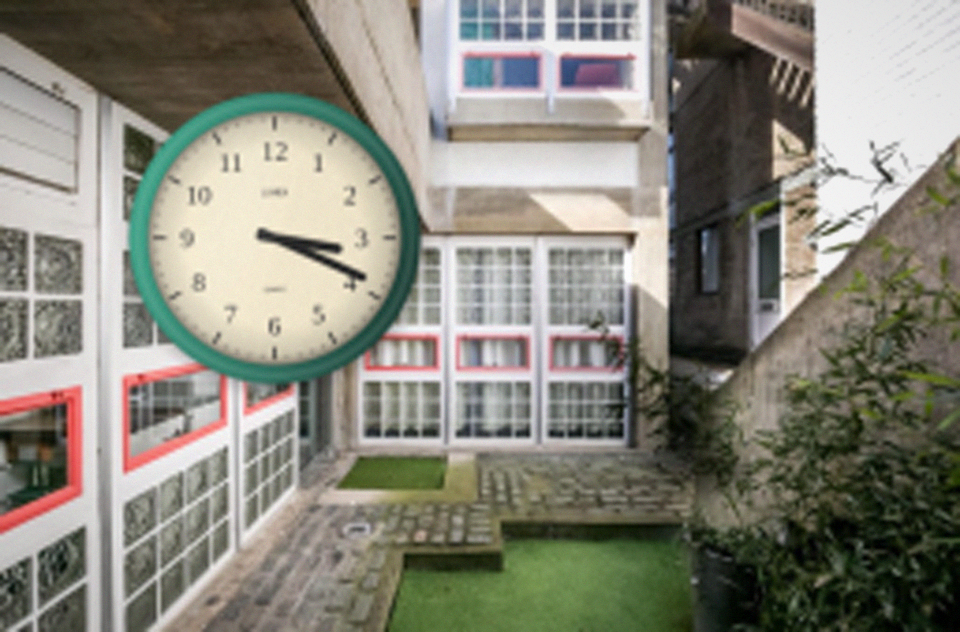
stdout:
h=3 m=19
